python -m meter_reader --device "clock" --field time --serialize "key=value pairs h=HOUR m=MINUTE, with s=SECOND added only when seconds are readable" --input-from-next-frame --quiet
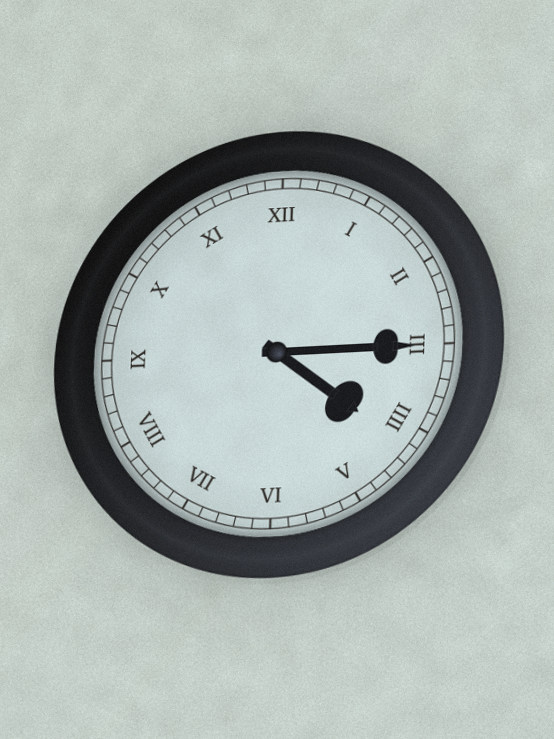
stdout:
h=4 m=15
